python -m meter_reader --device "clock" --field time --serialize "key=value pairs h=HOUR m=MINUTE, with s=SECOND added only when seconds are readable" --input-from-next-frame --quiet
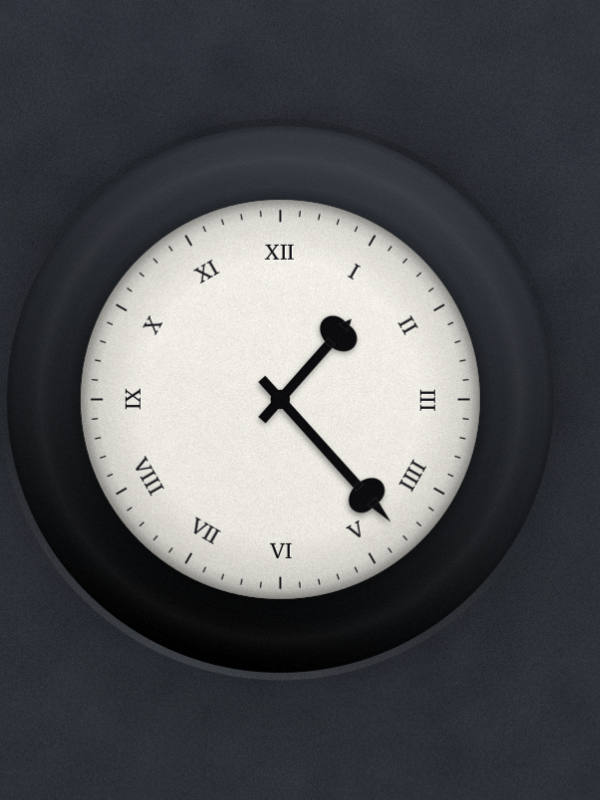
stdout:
h=1 m=23
